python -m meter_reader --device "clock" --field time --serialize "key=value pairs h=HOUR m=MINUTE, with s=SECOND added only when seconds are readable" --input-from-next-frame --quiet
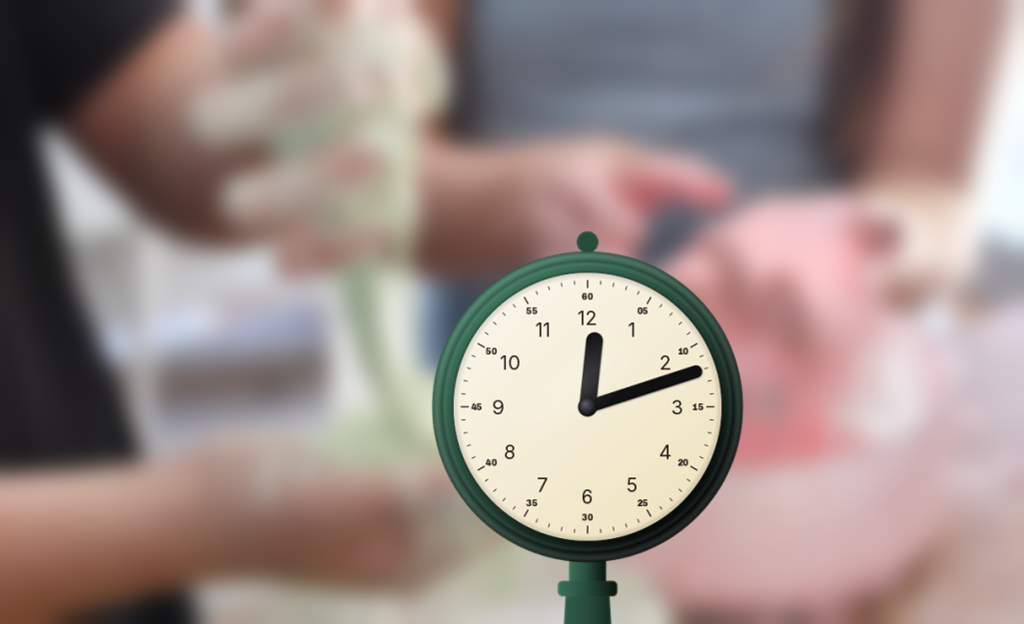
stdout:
h=12 m=12
